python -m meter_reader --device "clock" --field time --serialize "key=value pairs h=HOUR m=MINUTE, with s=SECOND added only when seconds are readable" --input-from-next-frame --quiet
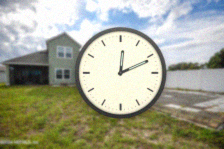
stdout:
h=12 m=11
